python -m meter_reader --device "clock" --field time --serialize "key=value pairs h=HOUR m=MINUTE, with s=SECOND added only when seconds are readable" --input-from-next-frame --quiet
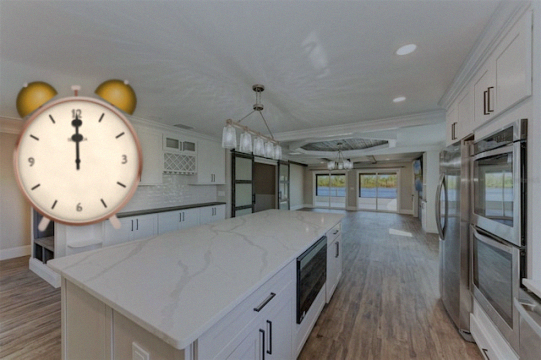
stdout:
h=12 m=0
